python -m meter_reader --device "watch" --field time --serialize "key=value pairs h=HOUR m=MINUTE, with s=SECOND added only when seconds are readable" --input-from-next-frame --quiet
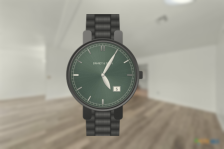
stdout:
h=5 m=5
